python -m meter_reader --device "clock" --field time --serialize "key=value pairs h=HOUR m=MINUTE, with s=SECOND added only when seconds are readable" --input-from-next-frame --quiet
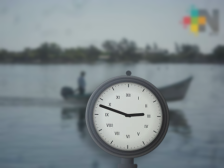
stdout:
h=2 m=48
